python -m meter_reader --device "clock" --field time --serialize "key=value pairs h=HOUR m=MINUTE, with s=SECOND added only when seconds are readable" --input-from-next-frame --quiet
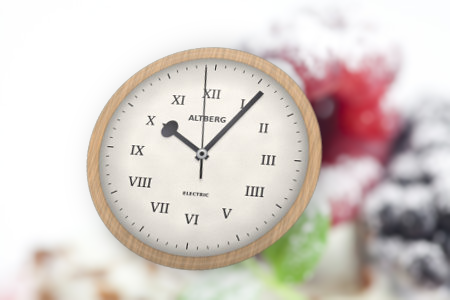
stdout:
h=10 m=5 s=59
